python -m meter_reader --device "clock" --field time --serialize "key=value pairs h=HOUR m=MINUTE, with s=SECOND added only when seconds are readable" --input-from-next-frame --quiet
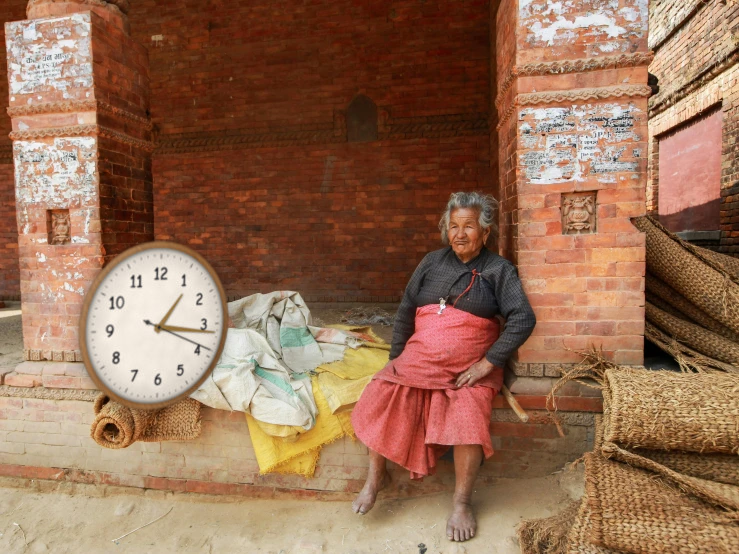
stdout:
h=1 m=16 s=19
